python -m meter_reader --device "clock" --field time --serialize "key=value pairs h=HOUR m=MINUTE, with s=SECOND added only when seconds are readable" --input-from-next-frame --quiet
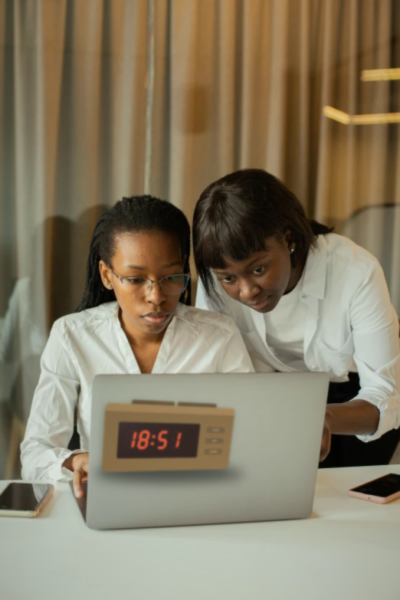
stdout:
h=18 m=51
